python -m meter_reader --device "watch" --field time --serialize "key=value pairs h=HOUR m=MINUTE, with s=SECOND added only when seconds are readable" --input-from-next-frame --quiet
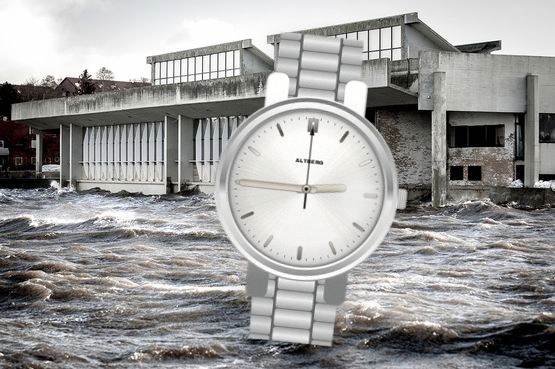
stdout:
h=2 m=45 s=0
